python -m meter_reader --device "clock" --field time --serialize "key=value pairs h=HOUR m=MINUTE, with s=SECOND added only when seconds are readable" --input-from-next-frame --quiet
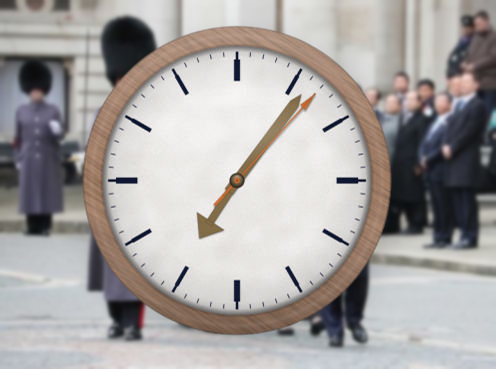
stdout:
h=7 m=6 s=7
